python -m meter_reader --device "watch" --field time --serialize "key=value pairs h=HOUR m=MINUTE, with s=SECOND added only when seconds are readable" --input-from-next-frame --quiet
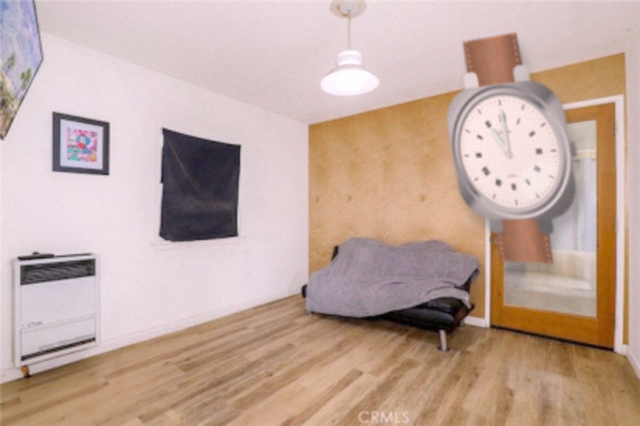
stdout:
h=11 m=0
